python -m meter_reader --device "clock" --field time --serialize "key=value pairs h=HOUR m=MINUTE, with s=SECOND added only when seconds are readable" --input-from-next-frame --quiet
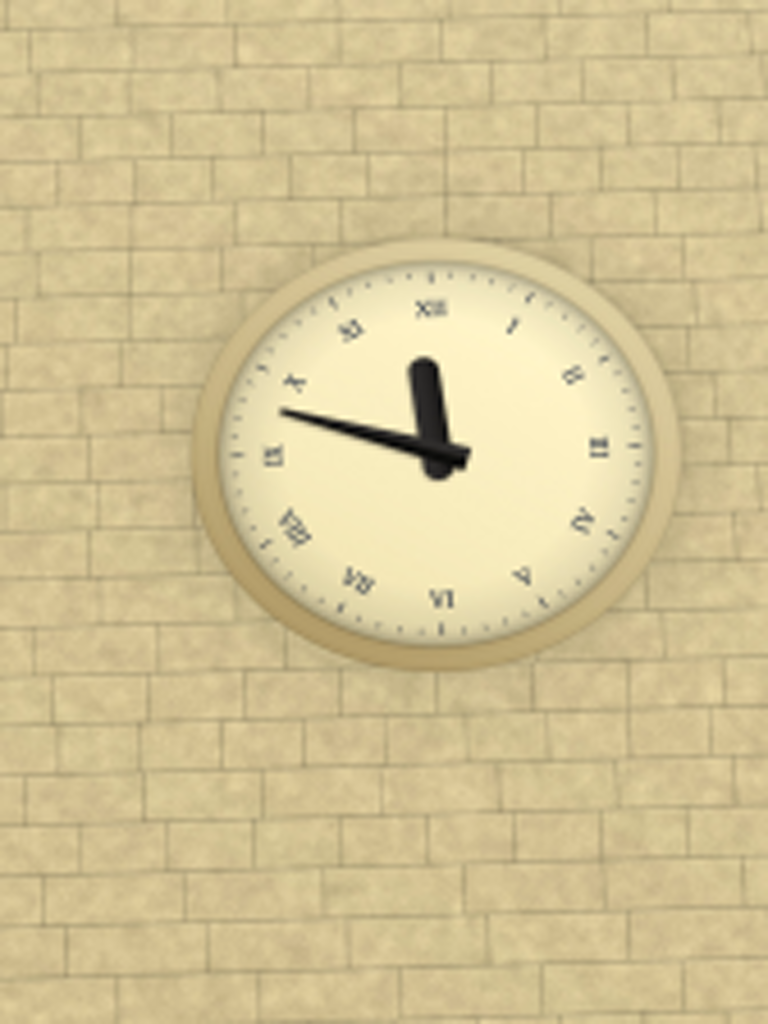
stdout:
h=11 m=48
